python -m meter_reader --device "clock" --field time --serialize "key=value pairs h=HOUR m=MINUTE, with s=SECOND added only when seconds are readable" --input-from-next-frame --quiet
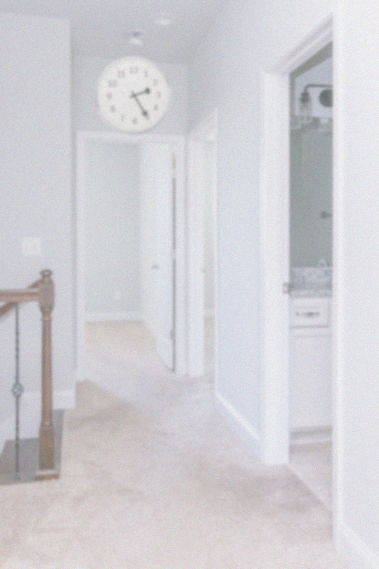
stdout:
h=2 m=25
